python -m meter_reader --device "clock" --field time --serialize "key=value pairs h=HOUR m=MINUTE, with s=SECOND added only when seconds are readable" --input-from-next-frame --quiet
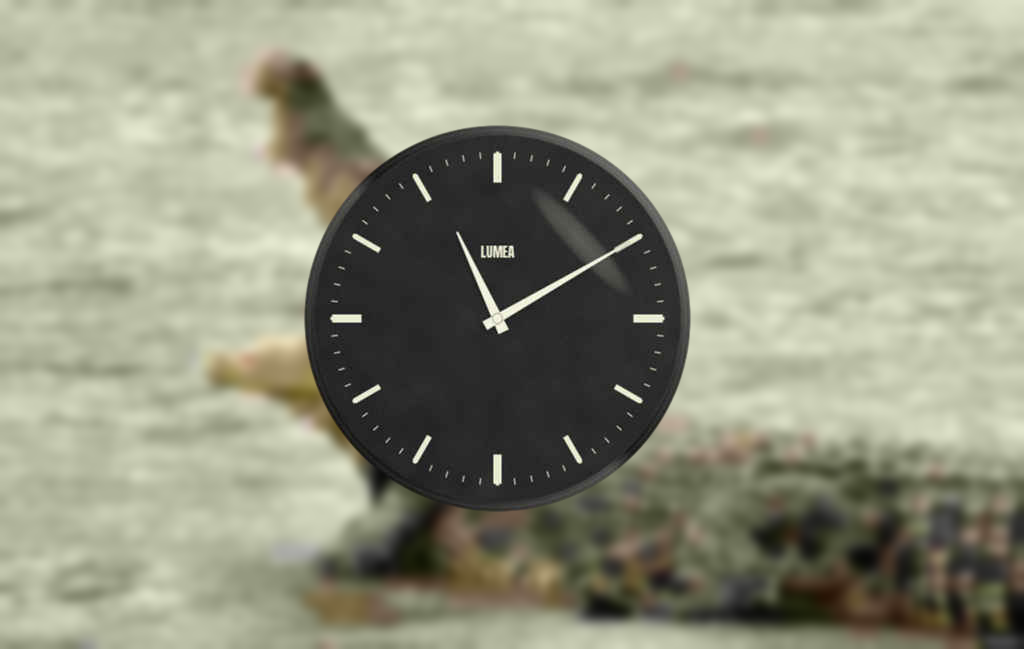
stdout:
h=11 m=10
